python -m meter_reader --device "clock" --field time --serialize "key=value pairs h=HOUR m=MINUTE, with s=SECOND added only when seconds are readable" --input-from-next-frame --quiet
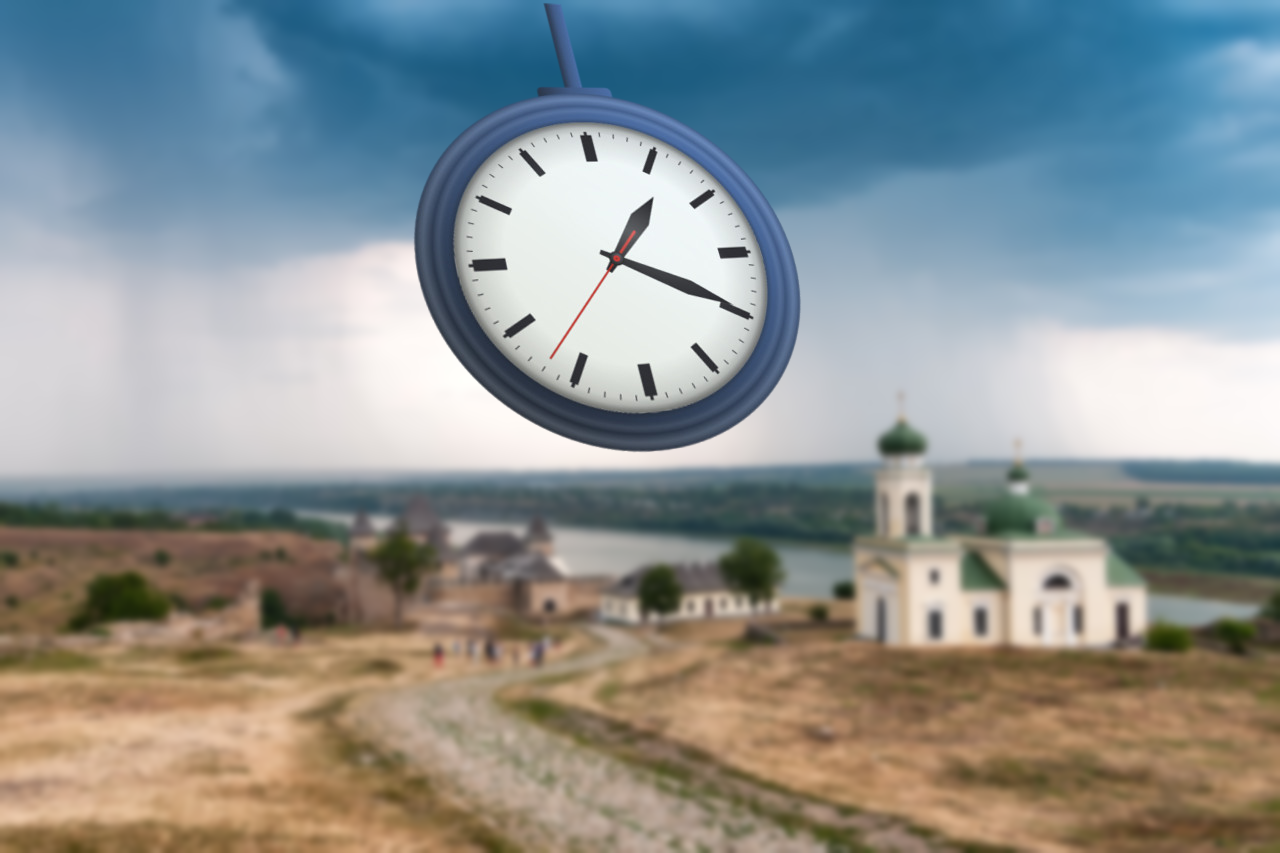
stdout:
h=1 m=19 s=37
